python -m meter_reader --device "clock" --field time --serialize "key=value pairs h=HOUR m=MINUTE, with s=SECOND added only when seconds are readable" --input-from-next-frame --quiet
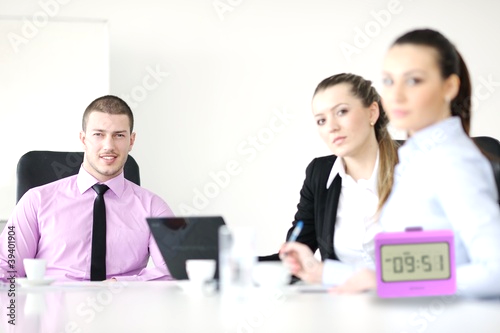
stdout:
h=9 m=51
